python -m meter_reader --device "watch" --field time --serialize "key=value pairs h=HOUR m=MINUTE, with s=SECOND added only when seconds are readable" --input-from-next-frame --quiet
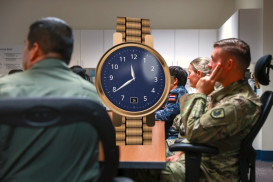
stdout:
h=11 m=39
